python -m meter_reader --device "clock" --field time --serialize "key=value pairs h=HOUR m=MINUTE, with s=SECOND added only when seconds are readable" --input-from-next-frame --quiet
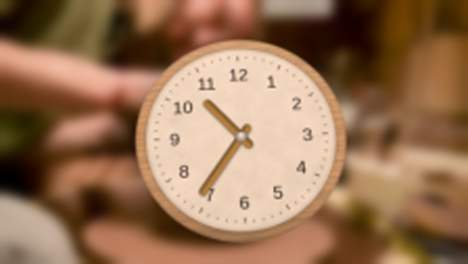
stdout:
h=10 m=36
